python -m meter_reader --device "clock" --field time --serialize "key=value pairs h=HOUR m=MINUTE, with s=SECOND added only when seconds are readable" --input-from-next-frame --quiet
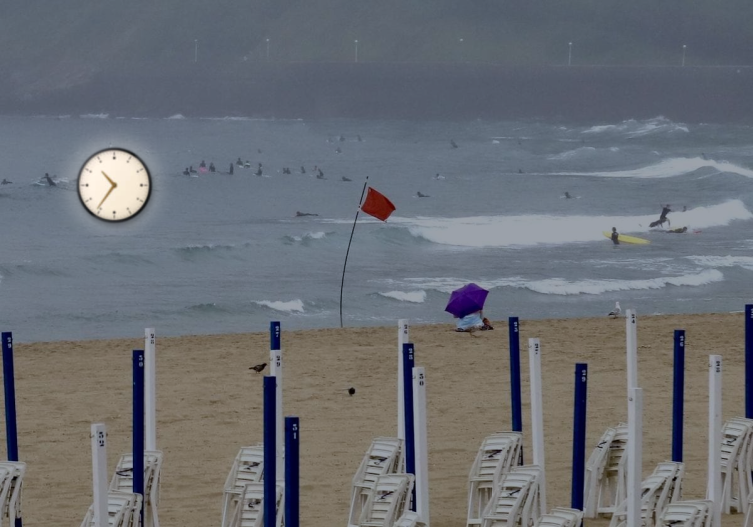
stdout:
h=10 m=36
